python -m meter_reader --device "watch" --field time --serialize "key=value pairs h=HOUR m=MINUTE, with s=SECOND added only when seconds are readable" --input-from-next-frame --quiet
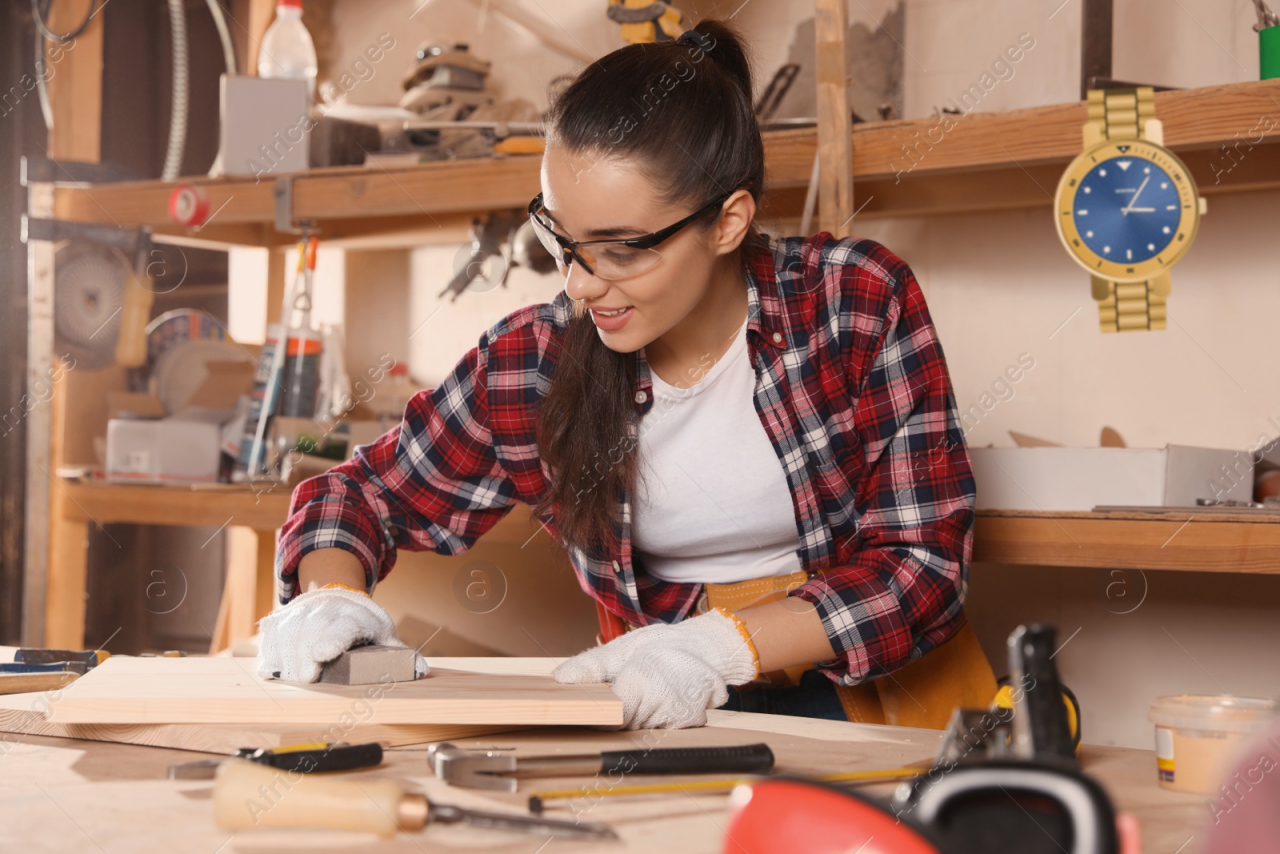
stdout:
h=3 m=6
